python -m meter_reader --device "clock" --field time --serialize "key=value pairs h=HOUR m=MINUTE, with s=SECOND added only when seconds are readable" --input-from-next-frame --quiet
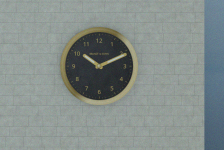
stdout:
h=10 m=11
